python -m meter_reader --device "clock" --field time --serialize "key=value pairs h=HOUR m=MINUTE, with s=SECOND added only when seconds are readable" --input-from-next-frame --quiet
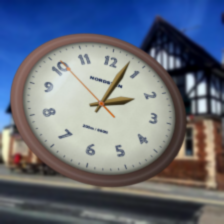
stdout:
h=2 m=2 s=51
